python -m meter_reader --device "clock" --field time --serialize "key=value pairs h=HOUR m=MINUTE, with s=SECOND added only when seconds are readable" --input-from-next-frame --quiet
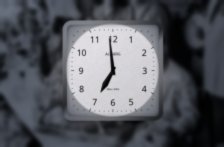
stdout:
h=6 m=59
